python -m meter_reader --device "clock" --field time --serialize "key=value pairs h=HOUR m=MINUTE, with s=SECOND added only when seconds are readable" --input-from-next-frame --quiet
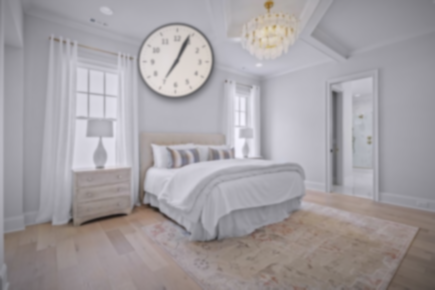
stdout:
h=7 m=4
